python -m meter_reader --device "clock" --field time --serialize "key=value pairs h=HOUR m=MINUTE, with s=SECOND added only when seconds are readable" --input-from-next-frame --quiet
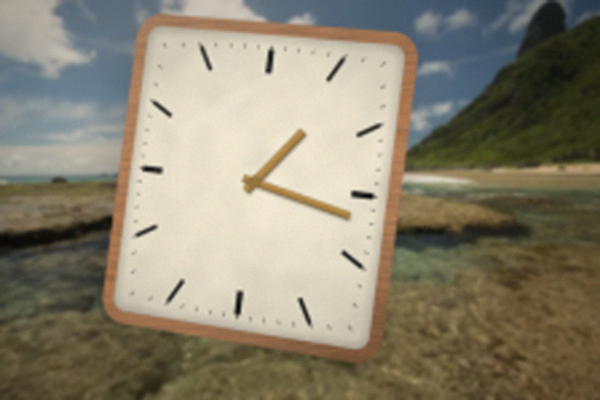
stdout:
h=1 m=17
